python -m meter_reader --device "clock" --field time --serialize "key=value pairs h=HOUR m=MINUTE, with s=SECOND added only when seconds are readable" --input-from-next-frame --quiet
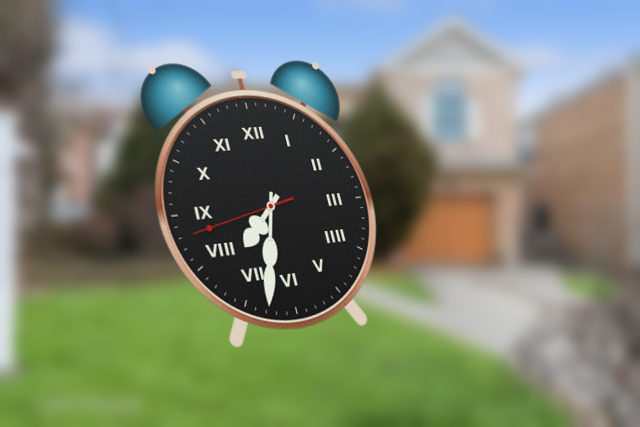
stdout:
h=7 m=32 s=43
